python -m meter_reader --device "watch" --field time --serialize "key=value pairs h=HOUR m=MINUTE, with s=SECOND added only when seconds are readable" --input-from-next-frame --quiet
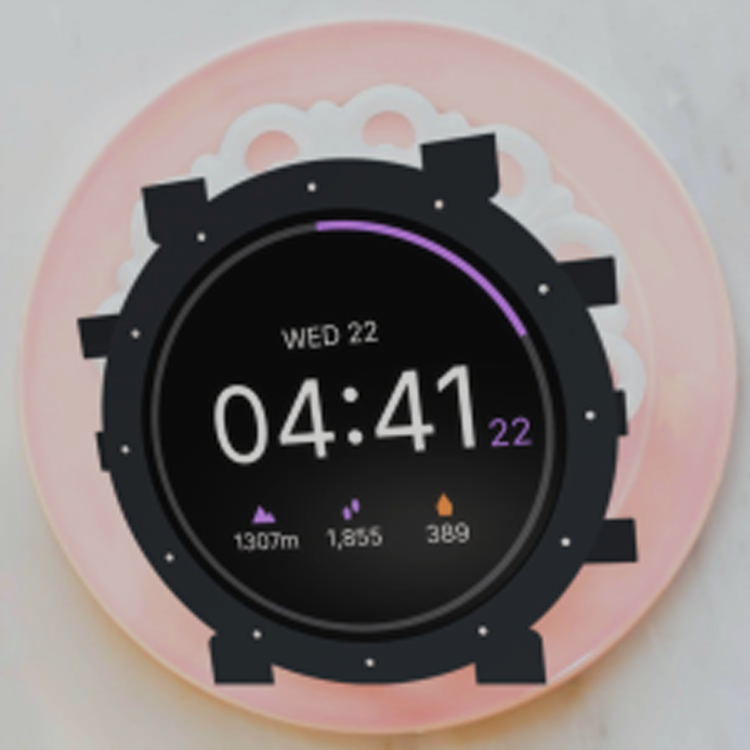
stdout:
h=4 m=41 s=22
